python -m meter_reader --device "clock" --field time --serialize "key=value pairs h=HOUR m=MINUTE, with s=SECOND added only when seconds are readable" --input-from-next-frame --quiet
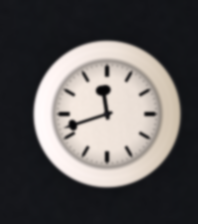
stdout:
h=11 m=42
